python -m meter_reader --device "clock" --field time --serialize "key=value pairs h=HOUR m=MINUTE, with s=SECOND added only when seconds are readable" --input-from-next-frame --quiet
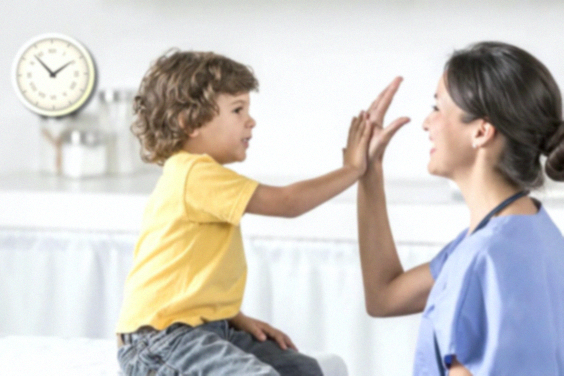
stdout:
h=1 m=53
